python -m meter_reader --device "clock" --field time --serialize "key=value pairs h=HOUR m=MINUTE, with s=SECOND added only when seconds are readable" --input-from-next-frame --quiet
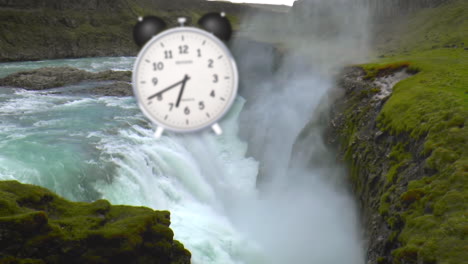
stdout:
h=6 m=41
